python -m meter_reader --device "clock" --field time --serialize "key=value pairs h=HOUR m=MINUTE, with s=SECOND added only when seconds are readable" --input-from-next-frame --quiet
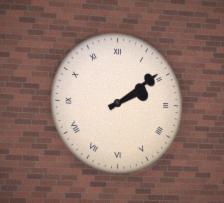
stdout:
h=2 m=9
